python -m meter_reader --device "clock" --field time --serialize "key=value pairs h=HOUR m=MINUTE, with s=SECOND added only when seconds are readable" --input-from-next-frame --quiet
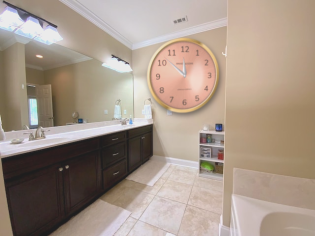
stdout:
h=11 m=52
